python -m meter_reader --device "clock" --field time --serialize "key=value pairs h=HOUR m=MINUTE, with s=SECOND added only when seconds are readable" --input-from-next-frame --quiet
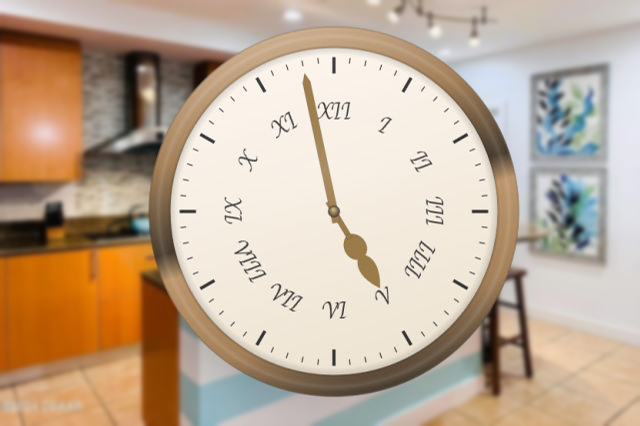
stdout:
h=4 m=58
